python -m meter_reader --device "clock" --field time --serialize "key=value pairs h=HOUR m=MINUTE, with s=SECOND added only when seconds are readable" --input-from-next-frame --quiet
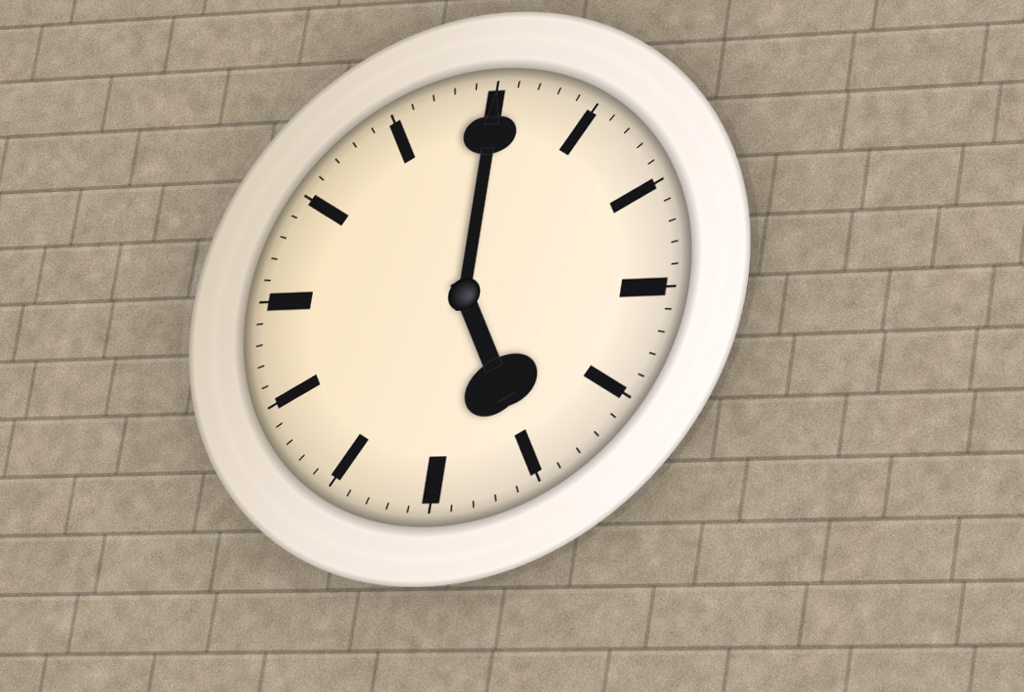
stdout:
h=5 m=0
